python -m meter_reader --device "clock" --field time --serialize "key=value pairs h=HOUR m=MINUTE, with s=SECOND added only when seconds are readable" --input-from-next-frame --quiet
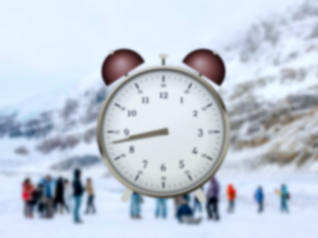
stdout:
h=8 m=43
